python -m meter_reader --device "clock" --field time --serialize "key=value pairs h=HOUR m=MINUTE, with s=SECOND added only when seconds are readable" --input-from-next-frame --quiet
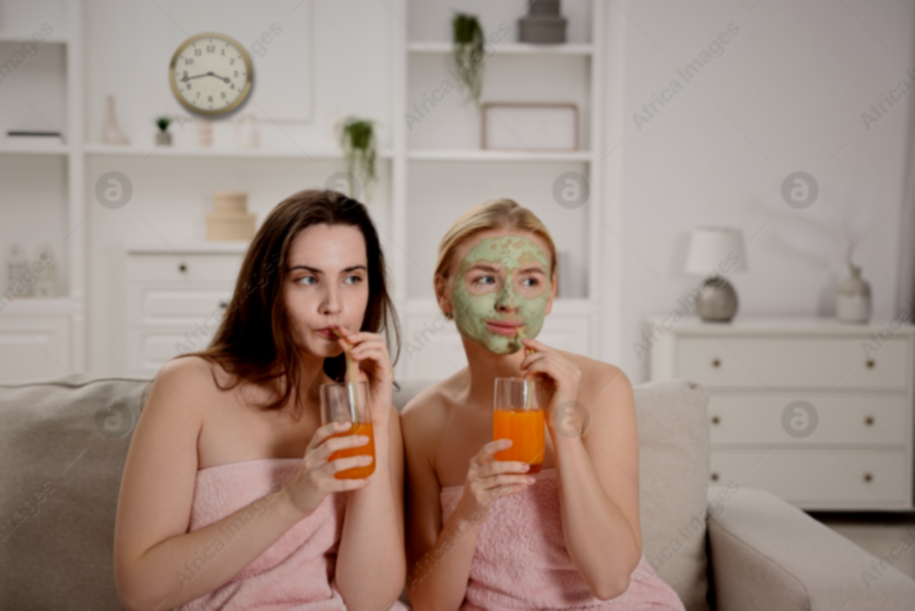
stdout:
h=3 m=43
